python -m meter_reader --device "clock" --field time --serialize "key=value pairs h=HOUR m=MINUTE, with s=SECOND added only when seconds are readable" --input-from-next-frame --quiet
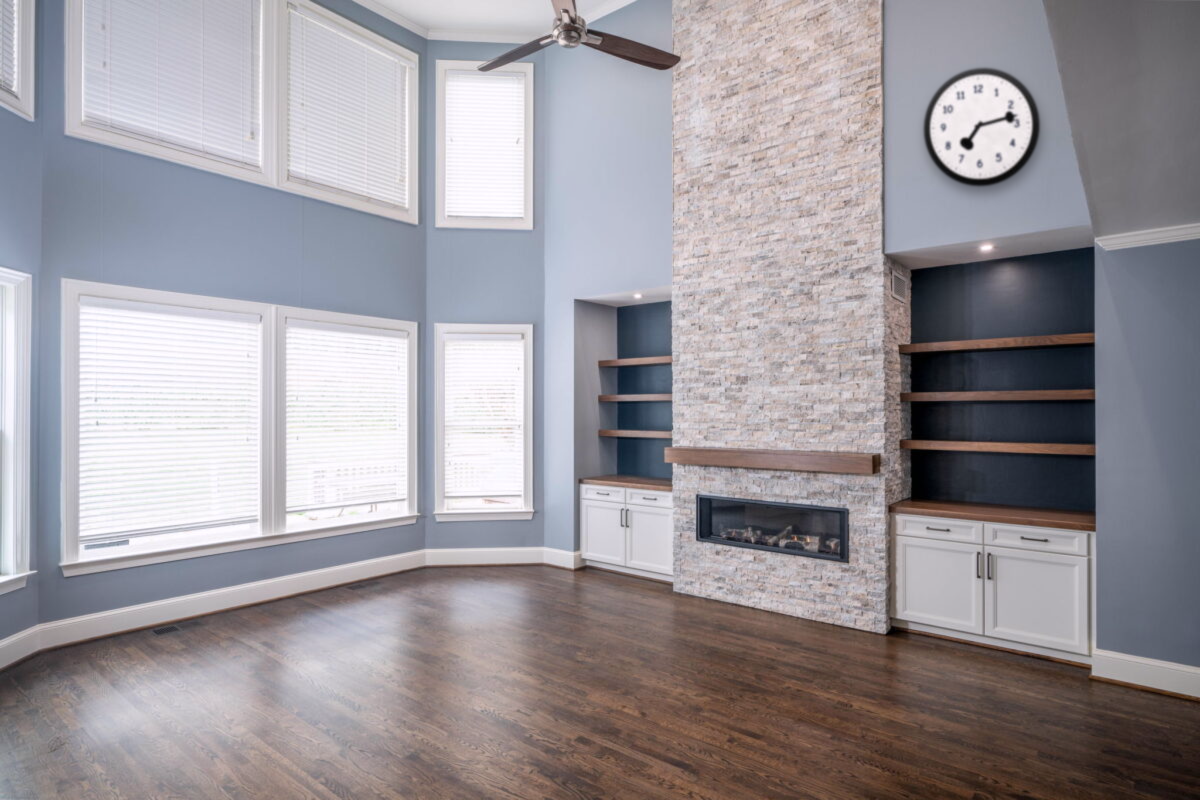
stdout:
h=7 m=13
